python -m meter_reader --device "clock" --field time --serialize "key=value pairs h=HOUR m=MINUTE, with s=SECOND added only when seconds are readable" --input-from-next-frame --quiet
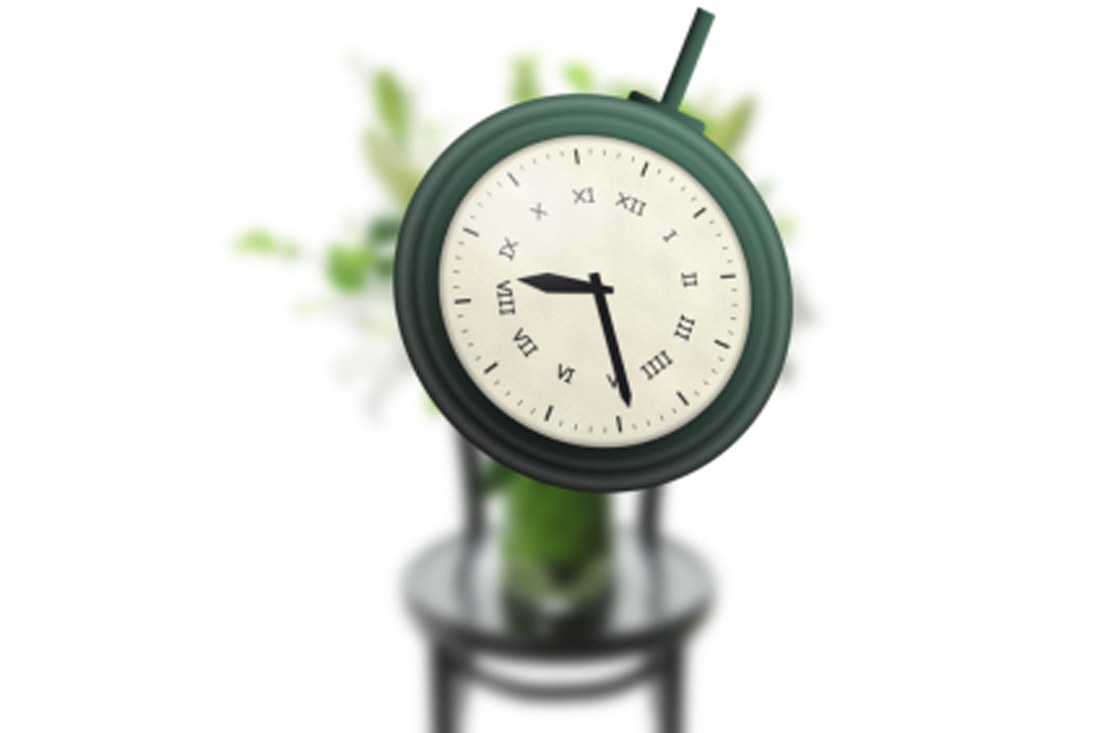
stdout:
h=8 m=24
